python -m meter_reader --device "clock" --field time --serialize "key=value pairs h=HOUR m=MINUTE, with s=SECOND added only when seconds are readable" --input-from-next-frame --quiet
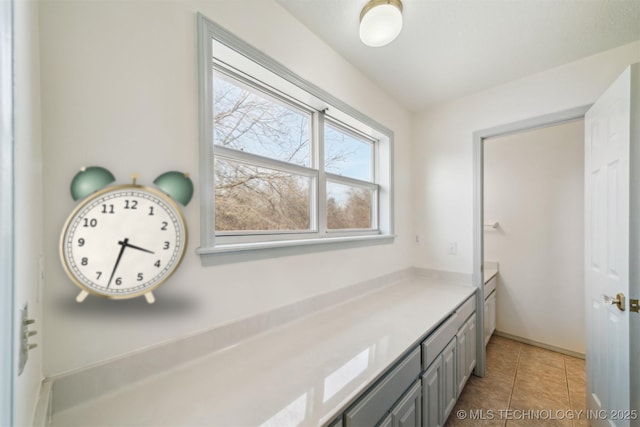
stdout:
h=3 m=32
